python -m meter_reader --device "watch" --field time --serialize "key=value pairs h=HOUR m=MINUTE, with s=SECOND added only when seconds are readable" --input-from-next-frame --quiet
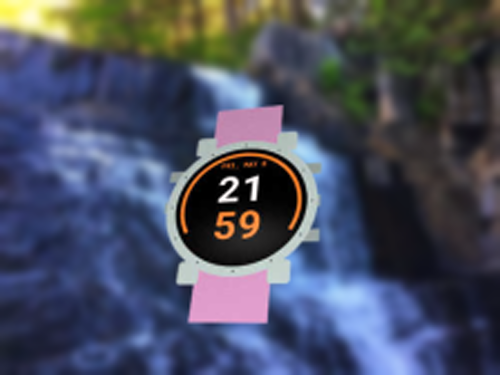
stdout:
h=21 m=59
